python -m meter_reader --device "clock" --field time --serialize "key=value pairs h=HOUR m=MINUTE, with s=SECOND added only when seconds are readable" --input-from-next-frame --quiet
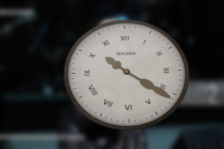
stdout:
h=10 m=21
